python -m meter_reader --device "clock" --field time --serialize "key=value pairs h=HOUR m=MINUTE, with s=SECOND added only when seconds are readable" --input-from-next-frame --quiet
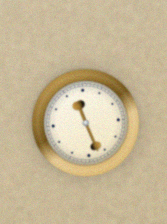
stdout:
h=11 m=27
